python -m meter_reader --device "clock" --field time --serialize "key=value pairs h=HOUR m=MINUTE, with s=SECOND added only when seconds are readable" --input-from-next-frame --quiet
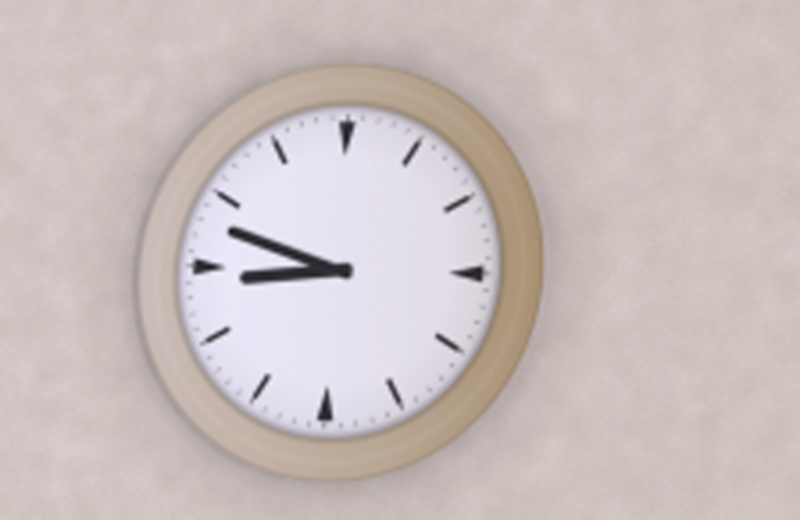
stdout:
h=8 m=48
